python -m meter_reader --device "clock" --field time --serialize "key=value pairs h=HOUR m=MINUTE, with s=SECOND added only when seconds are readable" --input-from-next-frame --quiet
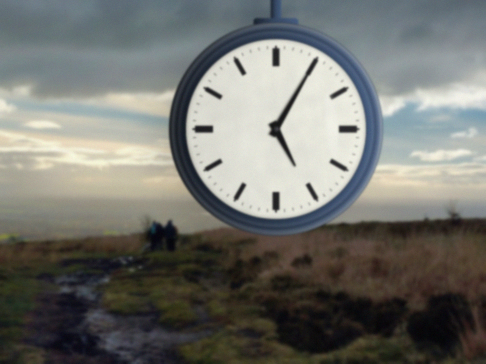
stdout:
h=5 m=5
